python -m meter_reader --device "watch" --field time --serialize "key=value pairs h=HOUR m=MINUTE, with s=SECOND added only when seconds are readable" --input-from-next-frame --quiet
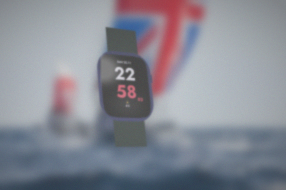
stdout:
h=22 m=58
